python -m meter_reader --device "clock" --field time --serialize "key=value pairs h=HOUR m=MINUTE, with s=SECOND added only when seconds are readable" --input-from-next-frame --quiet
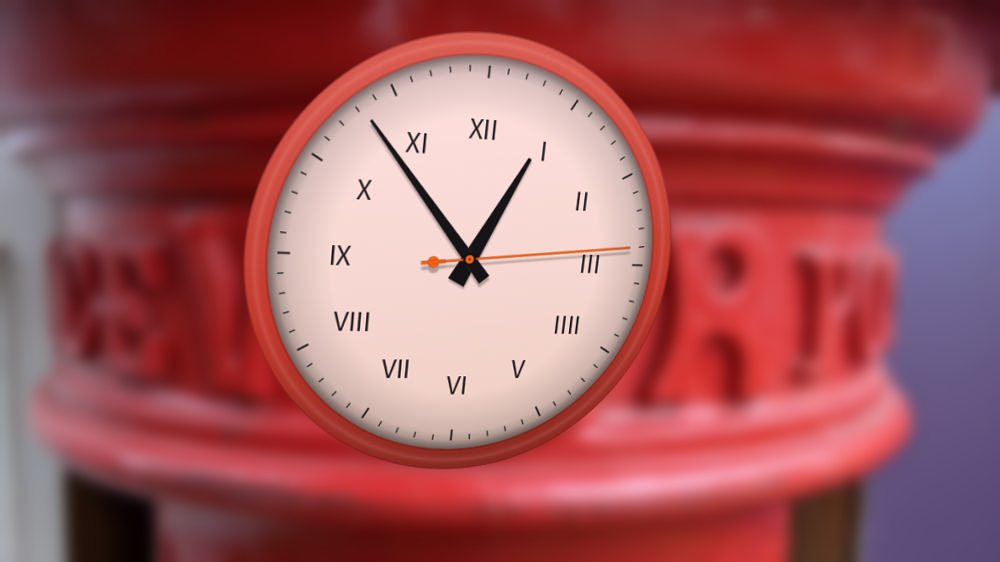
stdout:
h=12 m=53 s=14
